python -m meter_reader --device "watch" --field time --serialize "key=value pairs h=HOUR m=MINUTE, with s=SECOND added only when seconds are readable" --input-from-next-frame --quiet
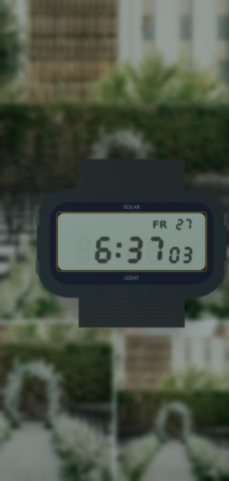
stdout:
h=6 m=37 s=3
